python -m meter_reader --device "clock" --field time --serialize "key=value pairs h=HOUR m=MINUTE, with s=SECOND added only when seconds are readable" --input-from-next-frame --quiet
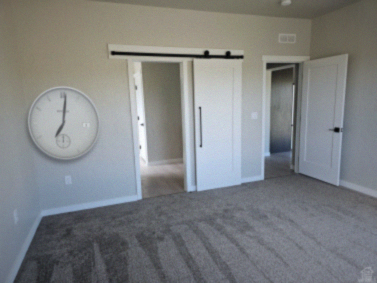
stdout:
h=7 m=1
